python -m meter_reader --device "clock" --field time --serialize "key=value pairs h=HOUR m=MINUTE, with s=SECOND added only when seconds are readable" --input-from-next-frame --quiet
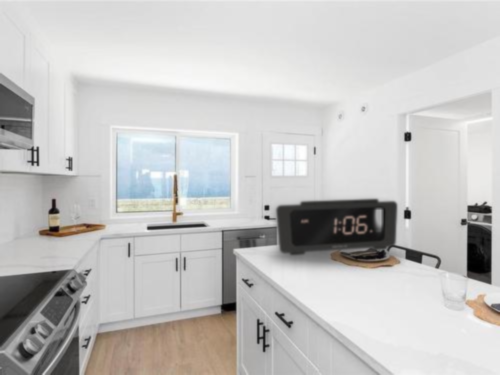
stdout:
h=1 m=6
